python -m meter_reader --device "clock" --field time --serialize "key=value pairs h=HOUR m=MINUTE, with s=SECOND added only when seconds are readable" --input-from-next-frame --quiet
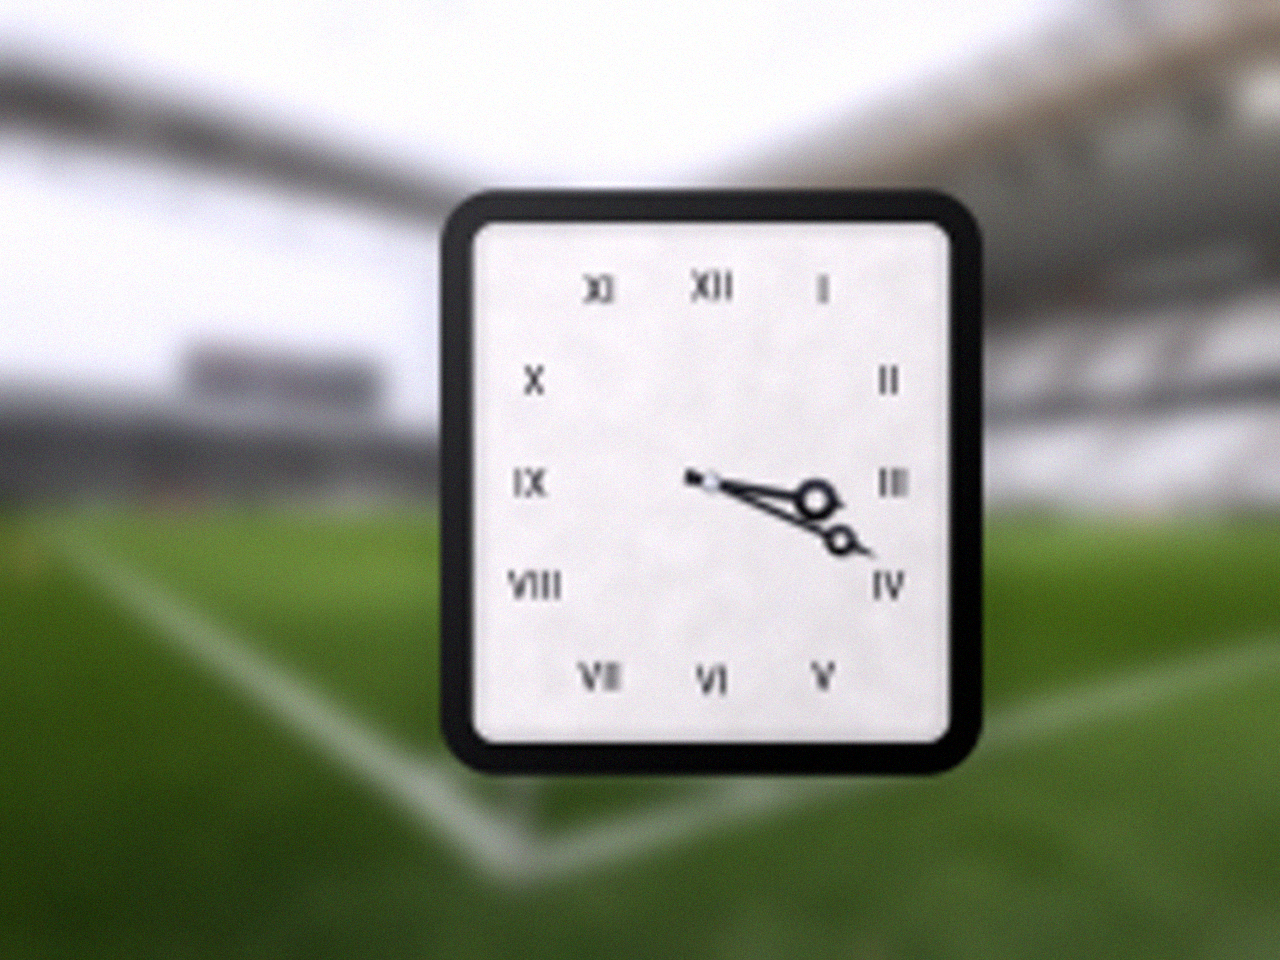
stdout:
h=3 m=19
